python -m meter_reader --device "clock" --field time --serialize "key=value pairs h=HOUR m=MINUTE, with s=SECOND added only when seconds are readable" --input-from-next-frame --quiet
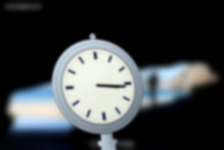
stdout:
h=3 m=16
